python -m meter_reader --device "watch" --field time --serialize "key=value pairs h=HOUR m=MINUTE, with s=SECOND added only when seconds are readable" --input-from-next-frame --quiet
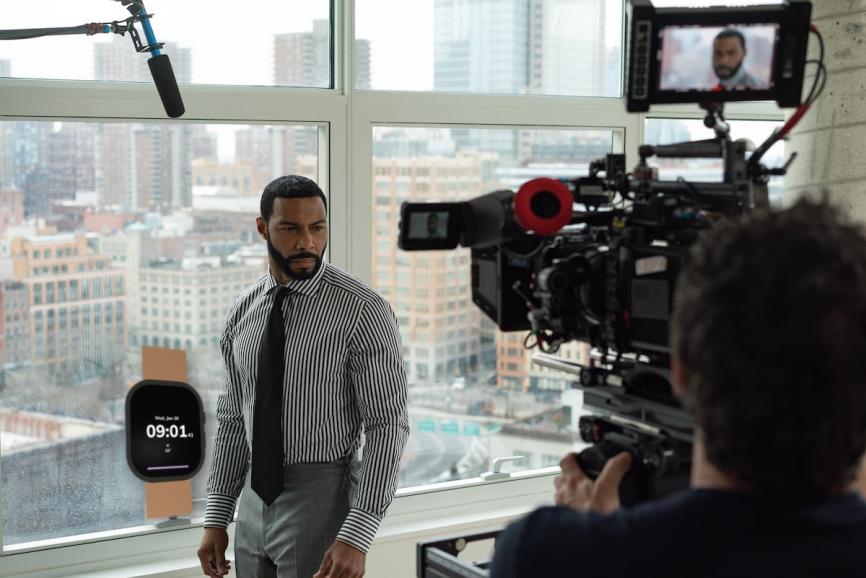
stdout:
h=9 m=1
